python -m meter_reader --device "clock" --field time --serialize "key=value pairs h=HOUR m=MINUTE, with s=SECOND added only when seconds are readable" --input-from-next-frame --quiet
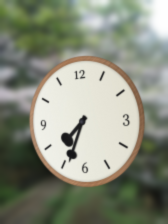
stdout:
h=7 m=34
